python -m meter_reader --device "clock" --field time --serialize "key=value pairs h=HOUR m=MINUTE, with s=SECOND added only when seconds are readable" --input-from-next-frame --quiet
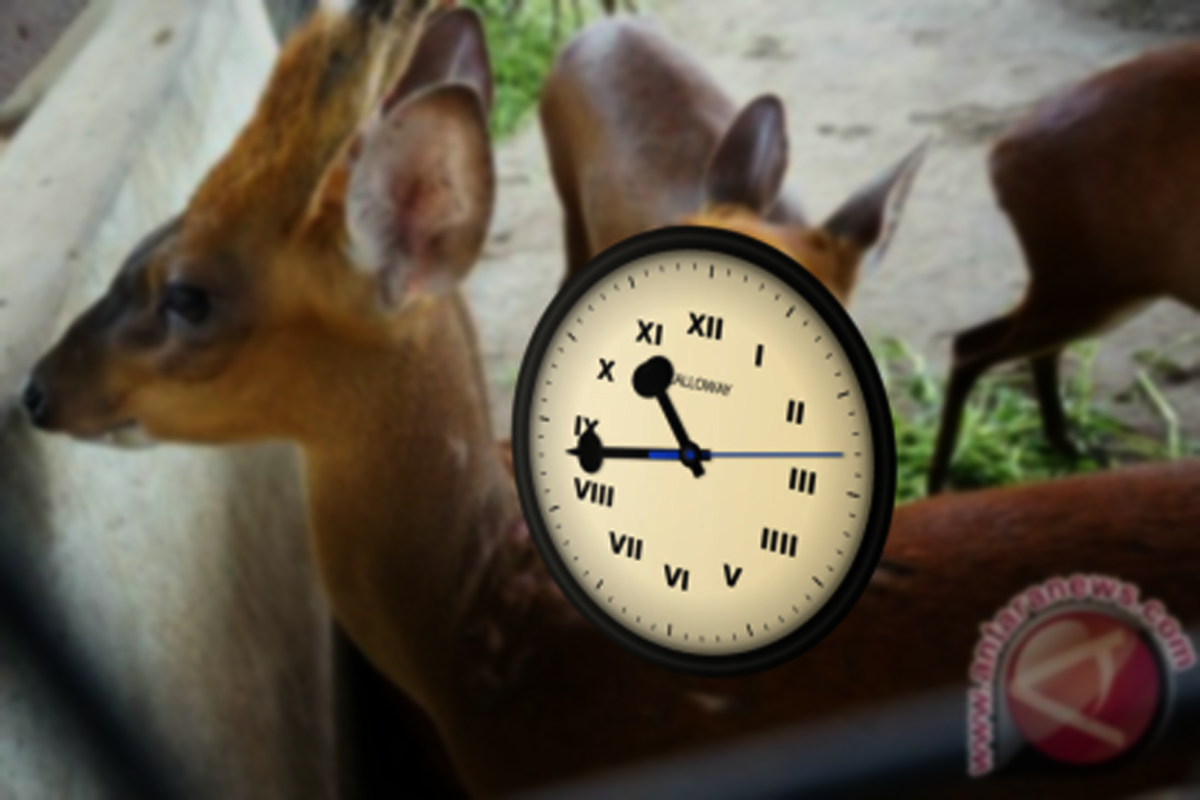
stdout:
h=10 m=43 s=13
